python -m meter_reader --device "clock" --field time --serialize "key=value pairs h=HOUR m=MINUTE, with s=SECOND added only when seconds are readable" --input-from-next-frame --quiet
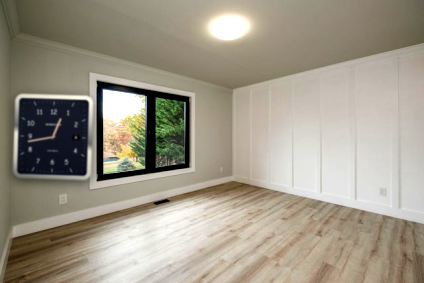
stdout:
h=12 m=43
